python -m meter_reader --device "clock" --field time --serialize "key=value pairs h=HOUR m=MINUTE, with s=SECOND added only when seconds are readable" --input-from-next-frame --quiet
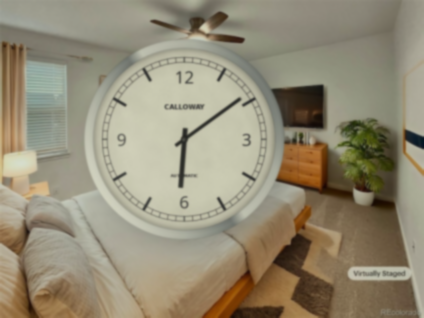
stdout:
h=6 m=9
